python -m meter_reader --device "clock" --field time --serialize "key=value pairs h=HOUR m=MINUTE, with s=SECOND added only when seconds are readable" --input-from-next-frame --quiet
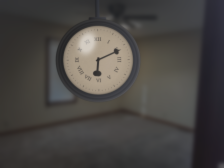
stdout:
h=6 m=11
